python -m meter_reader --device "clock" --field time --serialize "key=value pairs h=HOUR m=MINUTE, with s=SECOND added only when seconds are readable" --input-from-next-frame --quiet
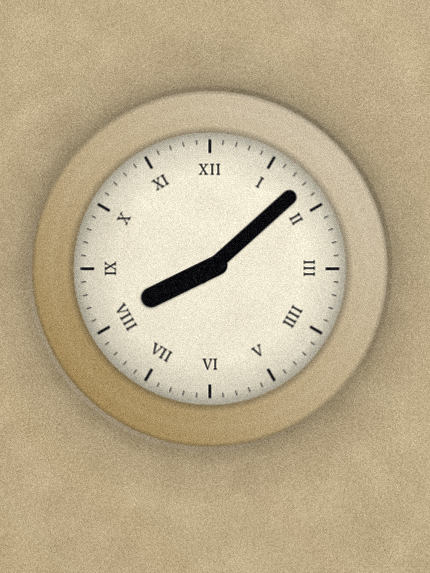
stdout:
h=8 m=8
